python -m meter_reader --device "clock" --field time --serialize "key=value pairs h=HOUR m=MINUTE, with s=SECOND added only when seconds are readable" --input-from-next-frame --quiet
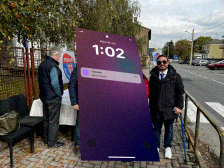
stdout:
h=1 m=2
